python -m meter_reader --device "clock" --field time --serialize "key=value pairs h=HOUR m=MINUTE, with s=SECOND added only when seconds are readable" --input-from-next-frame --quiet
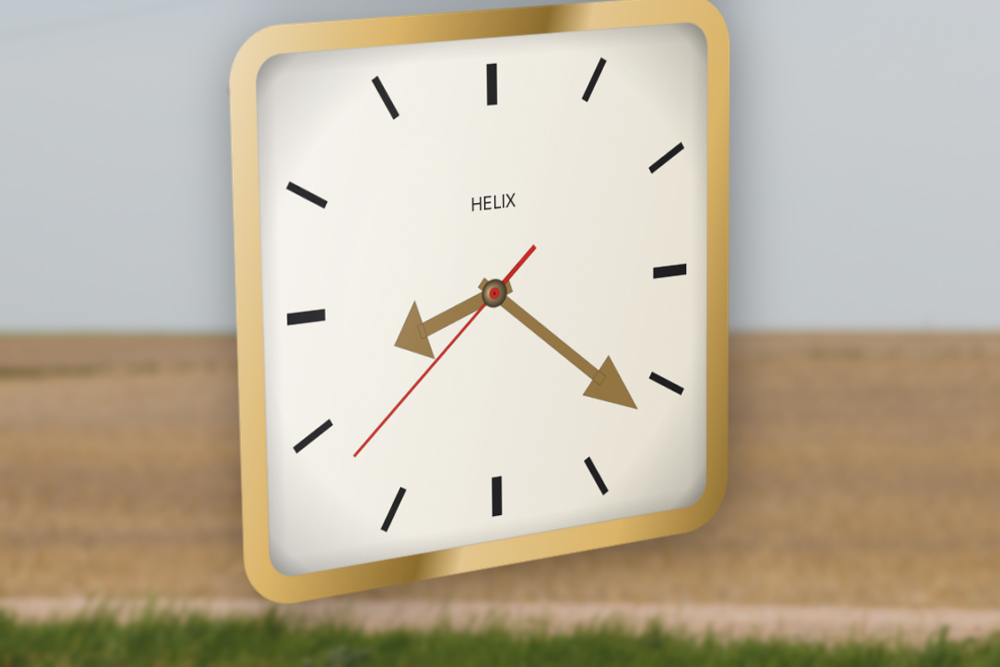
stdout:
h=8 m=21 s=38
